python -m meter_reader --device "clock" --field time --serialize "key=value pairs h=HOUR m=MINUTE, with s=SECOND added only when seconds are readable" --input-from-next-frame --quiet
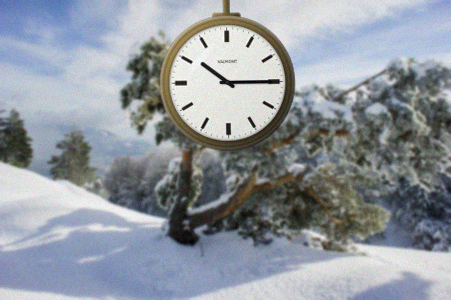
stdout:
h=10 m=15
